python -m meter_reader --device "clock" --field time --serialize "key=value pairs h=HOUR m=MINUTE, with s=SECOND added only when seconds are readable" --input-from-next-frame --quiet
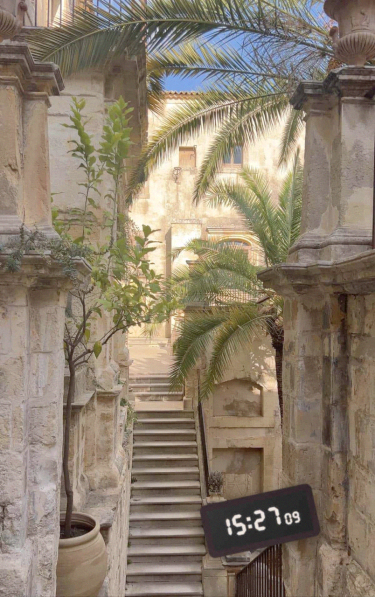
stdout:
h=15 m=27 s=9
